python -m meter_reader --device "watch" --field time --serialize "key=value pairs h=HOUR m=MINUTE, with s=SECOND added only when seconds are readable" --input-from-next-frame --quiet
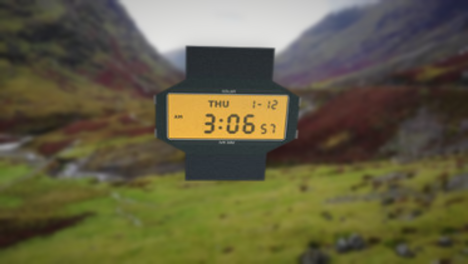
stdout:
h=3 m=6 s=57
